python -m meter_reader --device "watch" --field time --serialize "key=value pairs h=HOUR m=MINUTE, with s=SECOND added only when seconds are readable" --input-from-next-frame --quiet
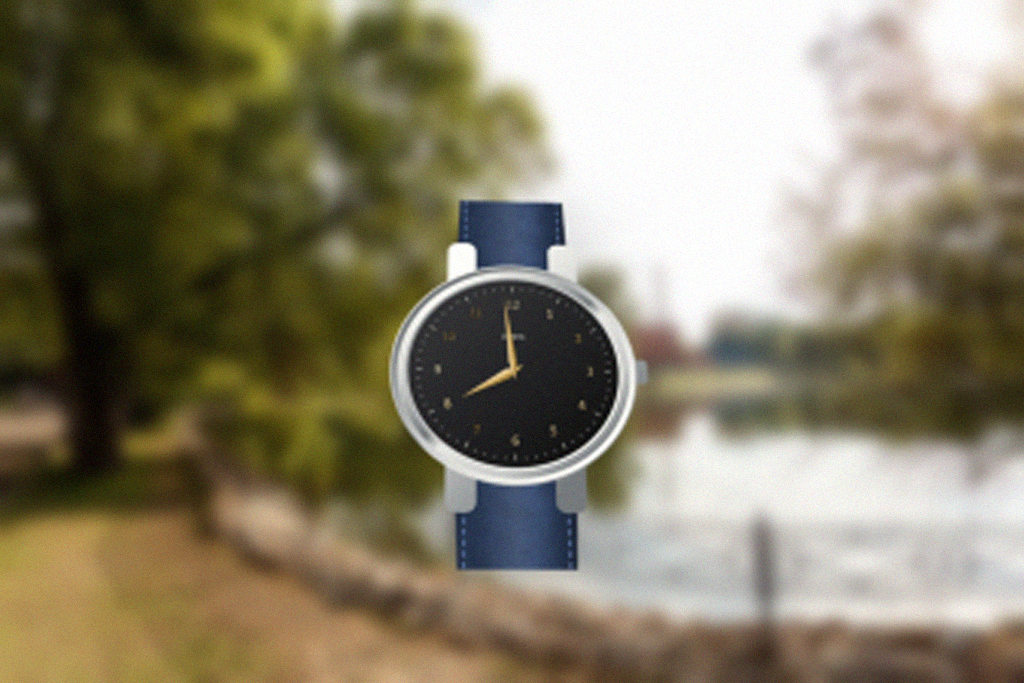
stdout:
h=7 m=59
